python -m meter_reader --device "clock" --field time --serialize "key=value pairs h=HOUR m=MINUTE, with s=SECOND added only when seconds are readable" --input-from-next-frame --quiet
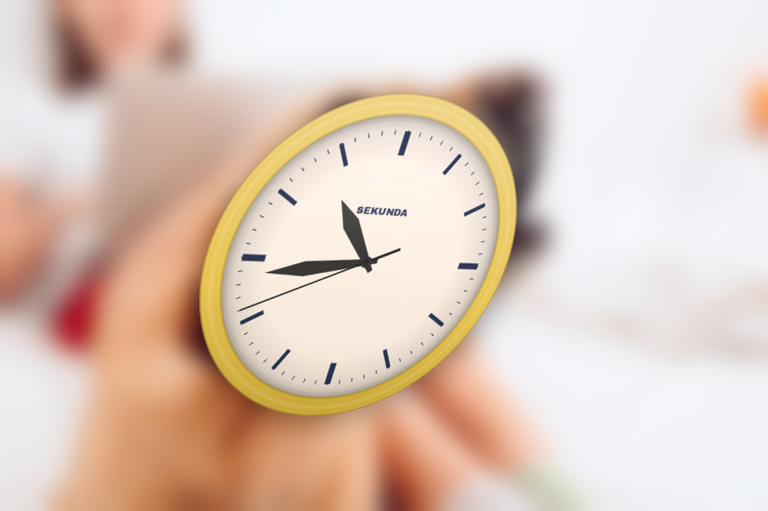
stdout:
h=10 m=43 s=41
